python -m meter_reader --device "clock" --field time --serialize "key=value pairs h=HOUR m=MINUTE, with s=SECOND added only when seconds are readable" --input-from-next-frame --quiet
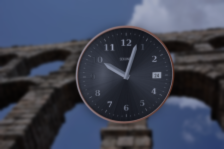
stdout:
h=10 m=3
